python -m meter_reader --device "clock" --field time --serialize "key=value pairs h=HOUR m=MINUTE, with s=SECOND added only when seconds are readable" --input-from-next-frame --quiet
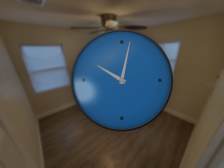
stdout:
h=10 m=2
